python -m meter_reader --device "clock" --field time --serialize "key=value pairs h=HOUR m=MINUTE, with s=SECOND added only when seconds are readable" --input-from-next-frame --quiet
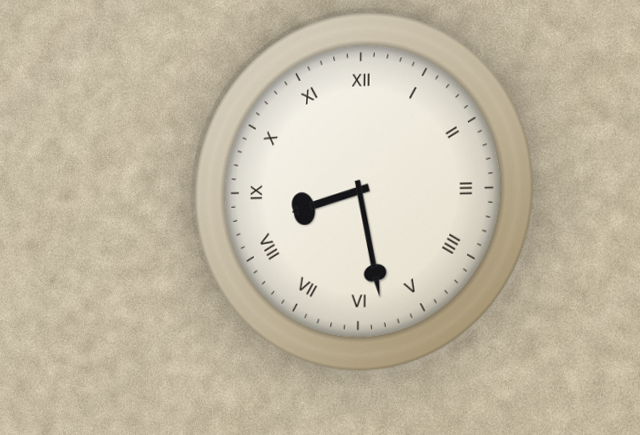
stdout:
h=8 m=28
